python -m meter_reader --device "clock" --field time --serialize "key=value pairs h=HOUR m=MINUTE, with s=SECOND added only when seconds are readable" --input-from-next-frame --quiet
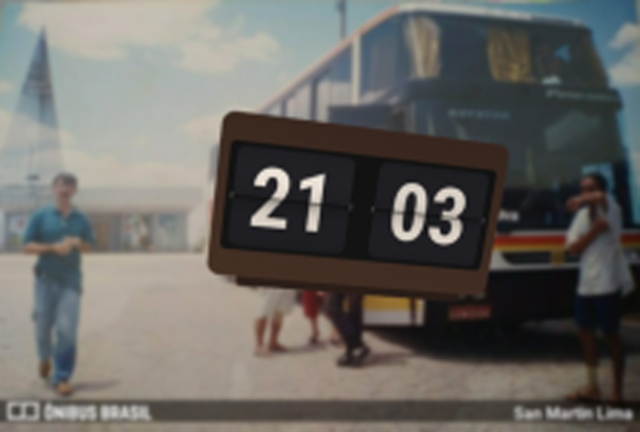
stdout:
h=21 m=3
